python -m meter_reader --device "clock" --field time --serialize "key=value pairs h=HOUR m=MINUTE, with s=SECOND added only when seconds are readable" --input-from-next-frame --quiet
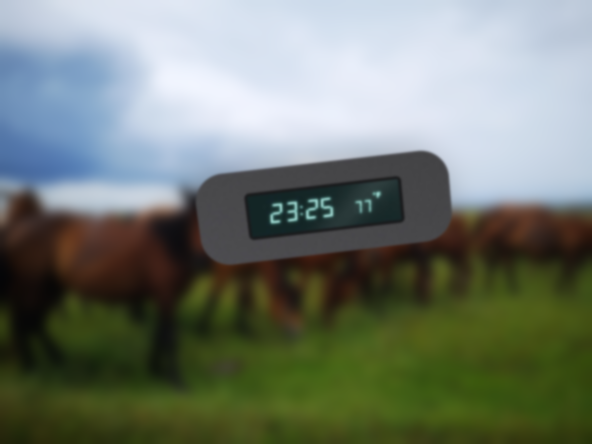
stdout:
h=23 m=25
